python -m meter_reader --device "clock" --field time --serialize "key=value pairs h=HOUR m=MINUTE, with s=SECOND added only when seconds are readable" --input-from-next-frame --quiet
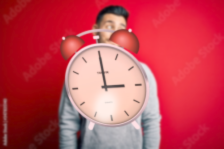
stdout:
h=3 m=0
